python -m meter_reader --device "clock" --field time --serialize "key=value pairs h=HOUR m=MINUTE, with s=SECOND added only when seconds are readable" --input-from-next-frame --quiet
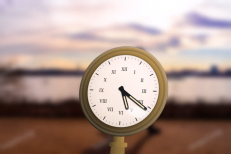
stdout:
h=5 m=21
